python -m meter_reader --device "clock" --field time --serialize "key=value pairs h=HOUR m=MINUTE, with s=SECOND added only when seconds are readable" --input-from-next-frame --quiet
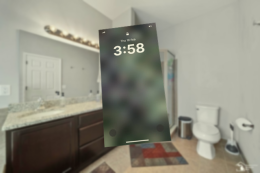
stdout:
h=3 m=58
